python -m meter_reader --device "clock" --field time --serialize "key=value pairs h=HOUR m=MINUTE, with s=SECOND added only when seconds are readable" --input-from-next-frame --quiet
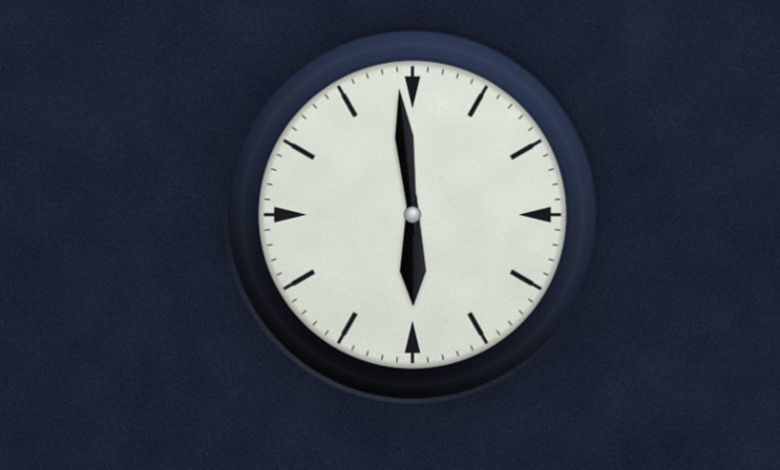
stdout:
h=5 m=59
